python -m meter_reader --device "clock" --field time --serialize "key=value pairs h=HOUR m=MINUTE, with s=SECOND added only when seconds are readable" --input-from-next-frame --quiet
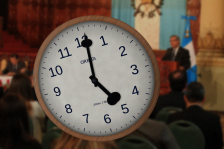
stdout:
h=5 m=1
